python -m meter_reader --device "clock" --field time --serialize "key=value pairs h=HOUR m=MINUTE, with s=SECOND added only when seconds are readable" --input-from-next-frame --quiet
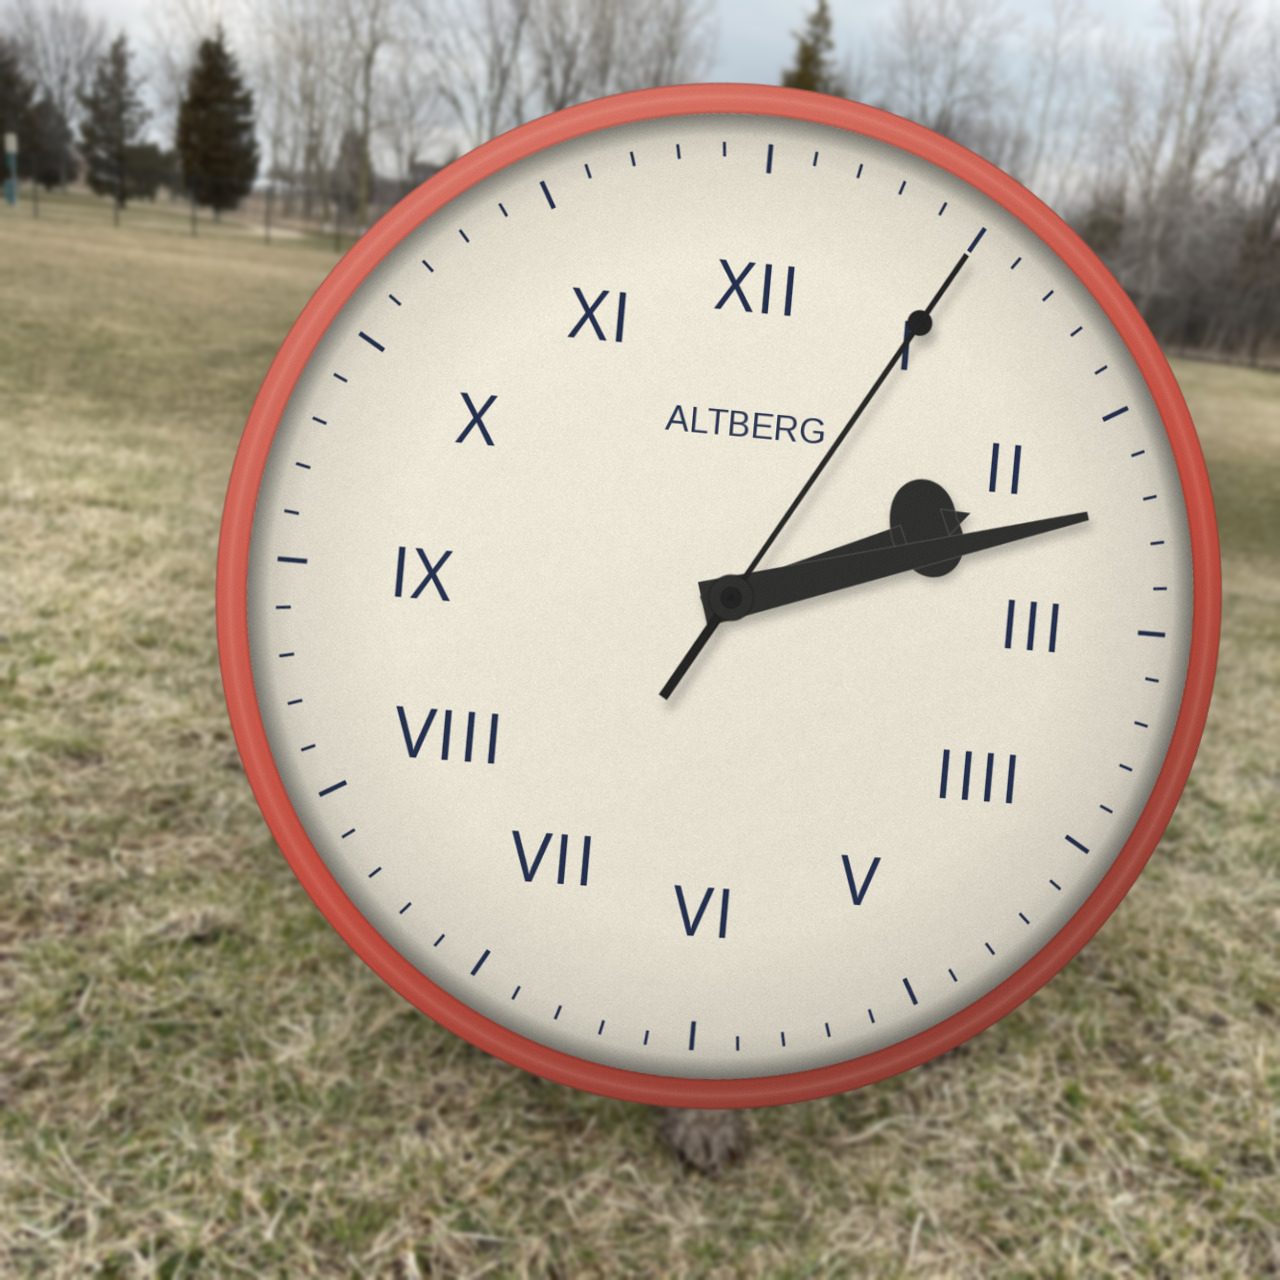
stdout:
h=2 m=12 s=5
